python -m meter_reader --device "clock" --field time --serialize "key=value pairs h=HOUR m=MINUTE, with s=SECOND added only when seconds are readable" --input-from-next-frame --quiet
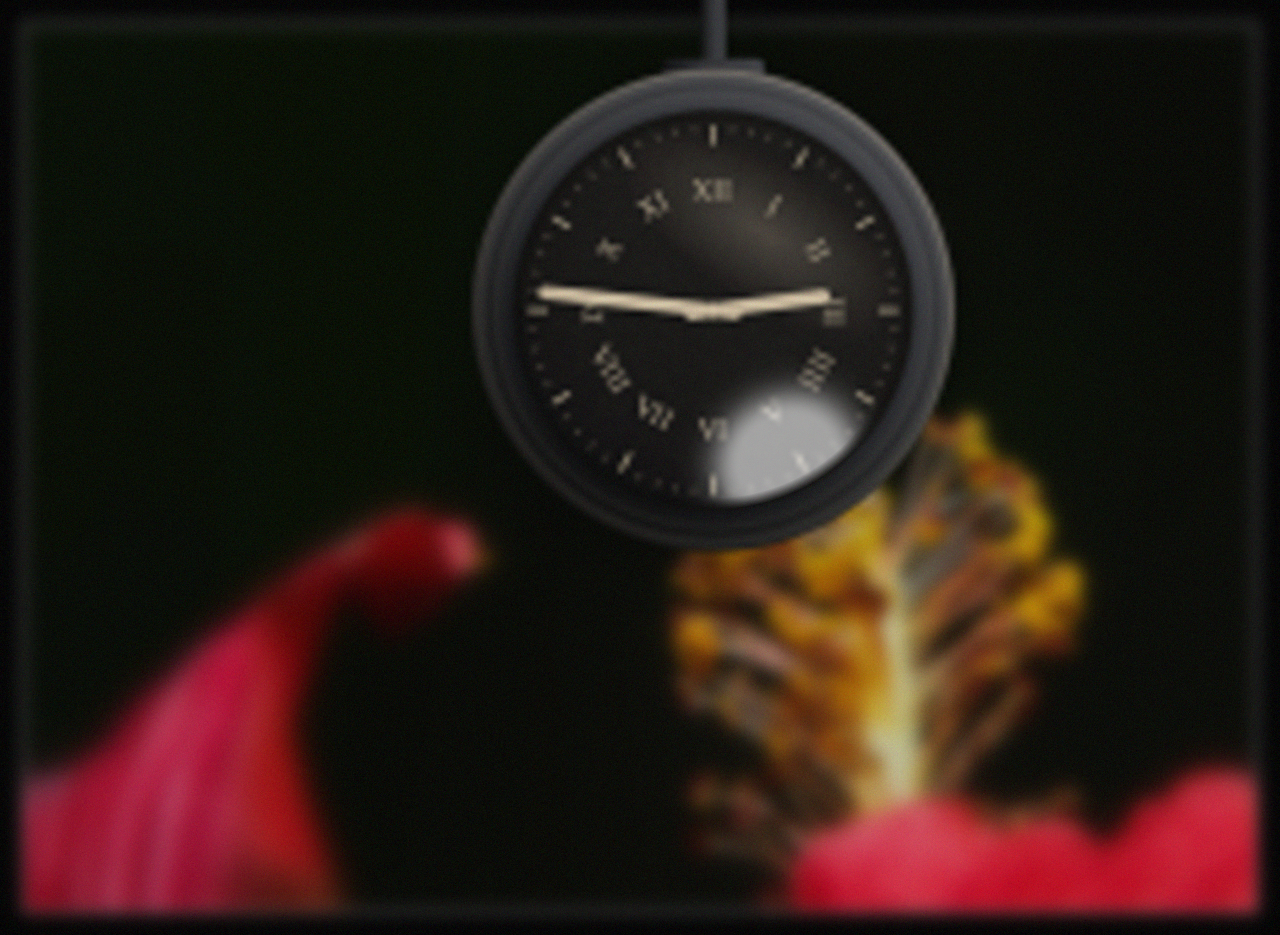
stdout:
h=2 m=46
